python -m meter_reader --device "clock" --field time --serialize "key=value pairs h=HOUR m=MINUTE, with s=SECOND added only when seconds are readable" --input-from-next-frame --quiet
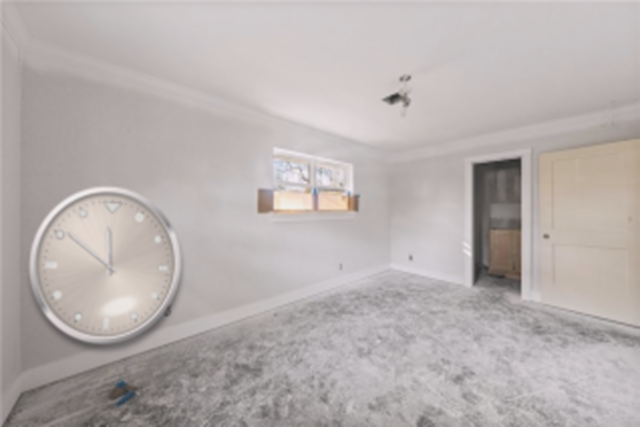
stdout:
h=11 m=51
